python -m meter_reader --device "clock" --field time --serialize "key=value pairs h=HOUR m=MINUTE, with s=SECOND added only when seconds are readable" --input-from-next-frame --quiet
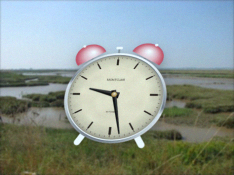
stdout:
h=9 m=28
